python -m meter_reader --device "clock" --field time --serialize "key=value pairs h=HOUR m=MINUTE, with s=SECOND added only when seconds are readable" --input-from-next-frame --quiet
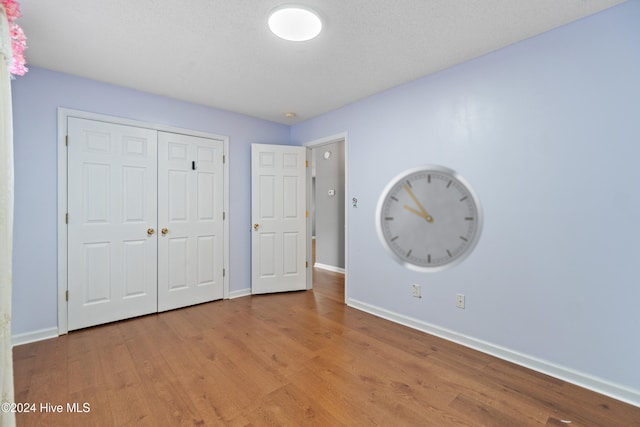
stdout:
h=9 m=54
